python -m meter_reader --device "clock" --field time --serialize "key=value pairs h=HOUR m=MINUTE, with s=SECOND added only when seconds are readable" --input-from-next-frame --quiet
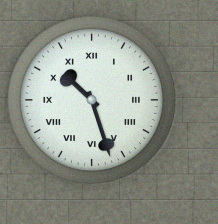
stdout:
h=10 m=27
